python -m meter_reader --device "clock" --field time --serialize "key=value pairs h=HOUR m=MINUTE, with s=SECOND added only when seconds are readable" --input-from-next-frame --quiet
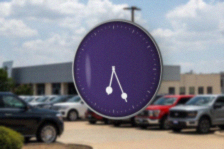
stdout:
h=6 m=26
